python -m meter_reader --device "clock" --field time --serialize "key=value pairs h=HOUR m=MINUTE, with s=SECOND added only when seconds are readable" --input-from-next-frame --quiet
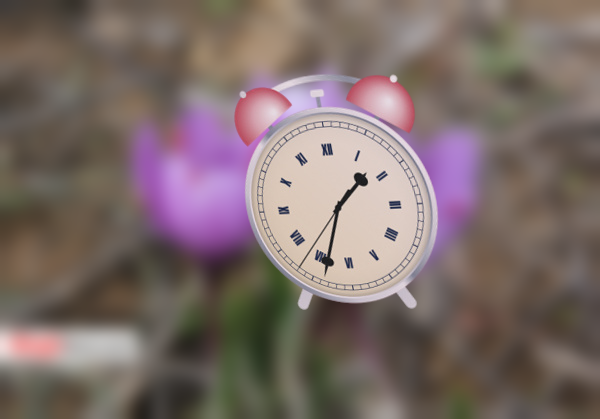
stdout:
h=1 m=33 s=37
